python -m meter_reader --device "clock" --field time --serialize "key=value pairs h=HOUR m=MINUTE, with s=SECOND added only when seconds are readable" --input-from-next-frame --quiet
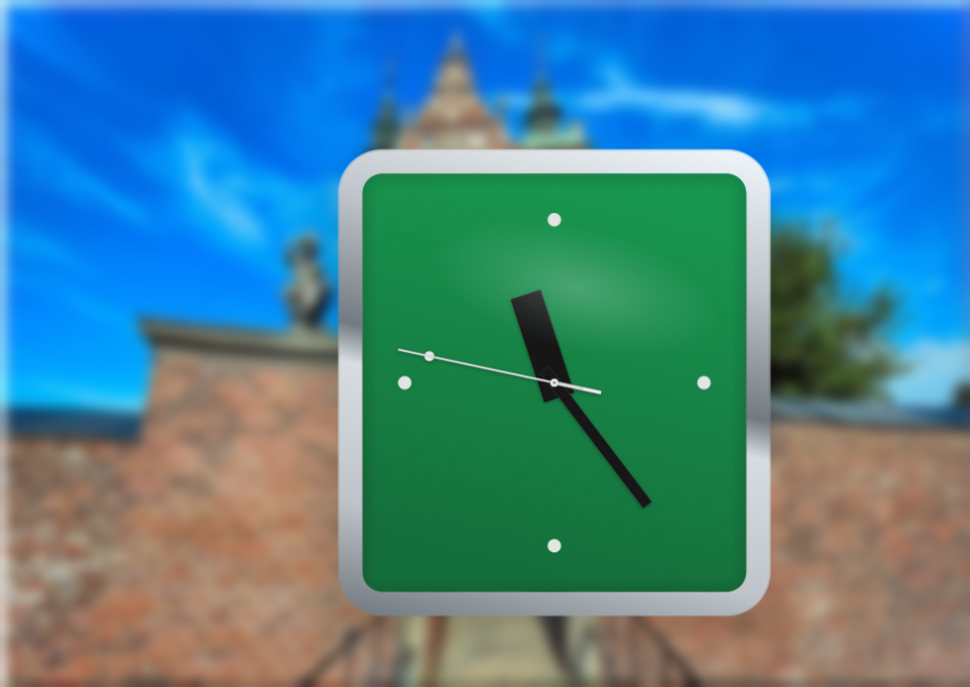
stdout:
h=11 m=23 s=47
